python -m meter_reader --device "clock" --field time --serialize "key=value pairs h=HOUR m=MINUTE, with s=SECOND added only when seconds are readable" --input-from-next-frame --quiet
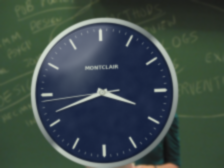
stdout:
h=3 m=41 s=44
